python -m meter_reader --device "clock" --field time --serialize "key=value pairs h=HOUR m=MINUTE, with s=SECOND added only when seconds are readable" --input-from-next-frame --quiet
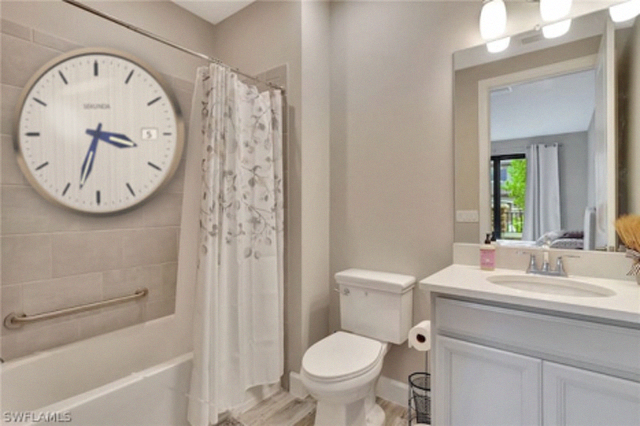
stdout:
h=3 m=33
